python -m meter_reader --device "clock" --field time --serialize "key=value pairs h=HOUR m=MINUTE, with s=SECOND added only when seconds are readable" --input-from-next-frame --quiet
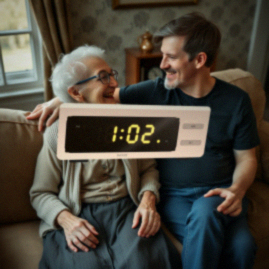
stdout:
h=1 m=2
